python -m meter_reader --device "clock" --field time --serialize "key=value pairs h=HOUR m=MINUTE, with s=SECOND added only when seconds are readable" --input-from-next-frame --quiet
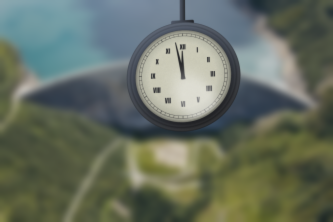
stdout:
h=11 m=58
